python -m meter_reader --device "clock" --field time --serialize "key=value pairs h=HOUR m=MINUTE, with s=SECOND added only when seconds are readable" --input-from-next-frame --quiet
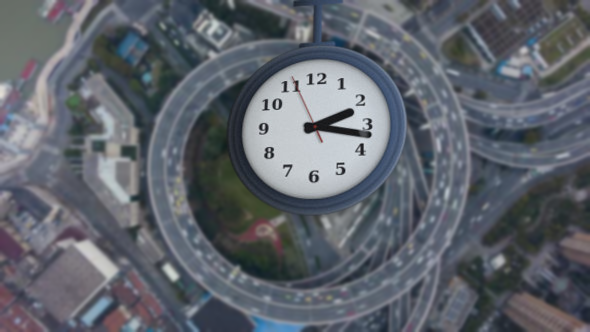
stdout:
h=2 m=16 s=56
